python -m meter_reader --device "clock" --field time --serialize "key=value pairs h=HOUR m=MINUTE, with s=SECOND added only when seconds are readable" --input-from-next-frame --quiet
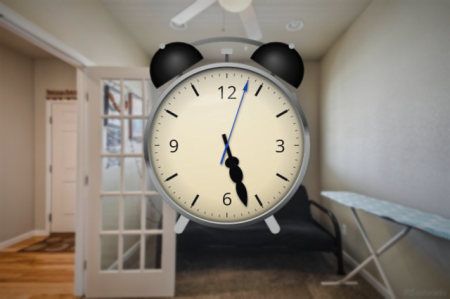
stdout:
h=5 m=27 s=3
